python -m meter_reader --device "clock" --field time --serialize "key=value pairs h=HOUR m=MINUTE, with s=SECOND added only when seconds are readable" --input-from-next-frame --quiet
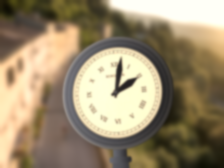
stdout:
h=2 m=2
